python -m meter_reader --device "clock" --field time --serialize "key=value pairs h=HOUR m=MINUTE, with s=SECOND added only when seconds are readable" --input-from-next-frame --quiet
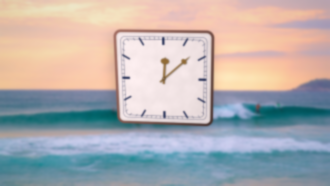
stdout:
h=12 m=8
